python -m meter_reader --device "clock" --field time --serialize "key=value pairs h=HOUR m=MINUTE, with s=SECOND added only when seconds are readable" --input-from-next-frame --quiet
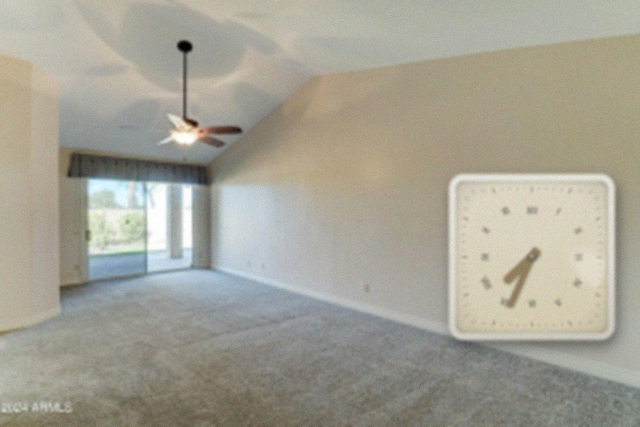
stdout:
h=7 m=34
